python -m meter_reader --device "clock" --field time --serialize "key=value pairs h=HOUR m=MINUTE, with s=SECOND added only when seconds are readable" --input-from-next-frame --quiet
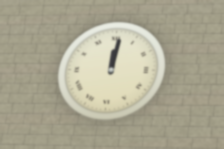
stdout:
h=12 m=1
